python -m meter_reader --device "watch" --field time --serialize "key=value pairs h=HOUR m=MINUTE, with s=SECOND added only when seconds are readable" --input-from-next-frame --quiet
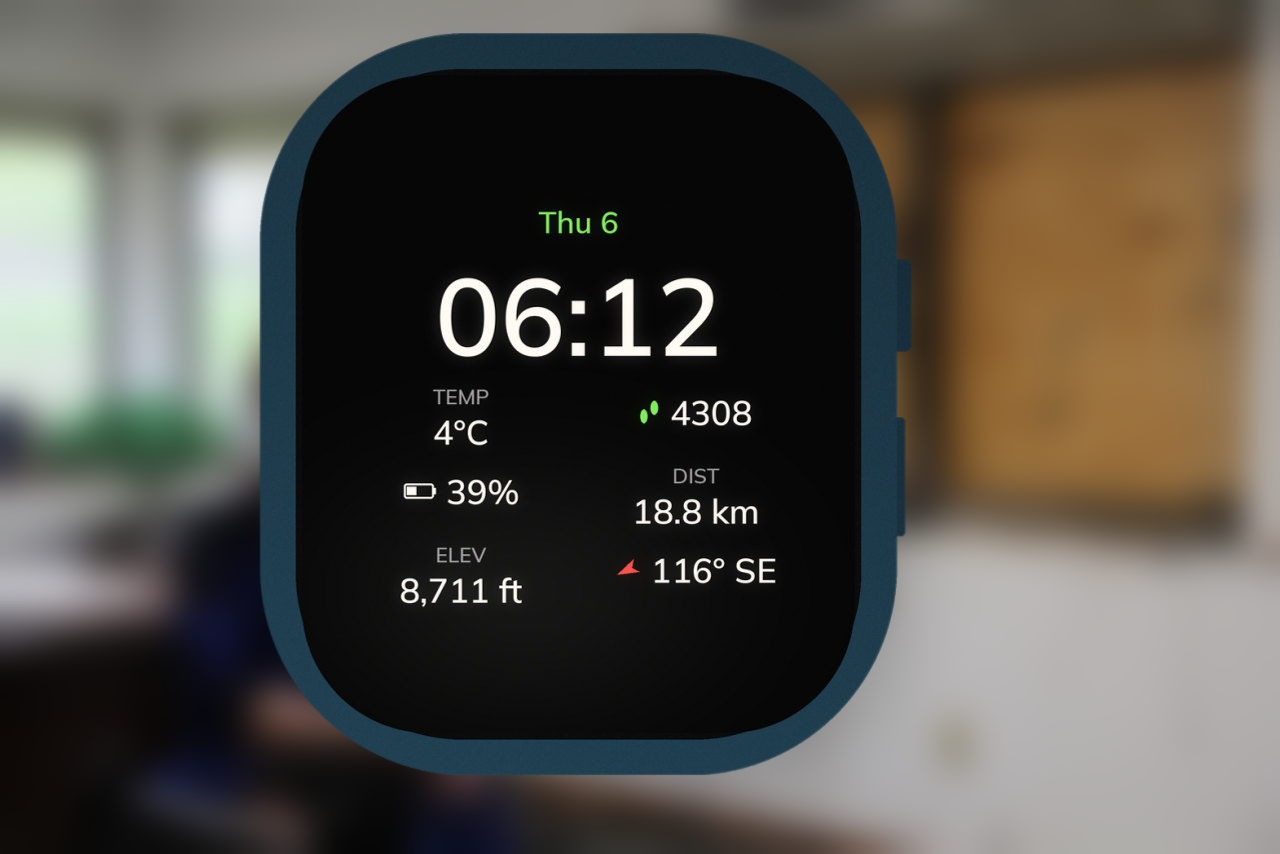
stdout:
h=6 m=12
